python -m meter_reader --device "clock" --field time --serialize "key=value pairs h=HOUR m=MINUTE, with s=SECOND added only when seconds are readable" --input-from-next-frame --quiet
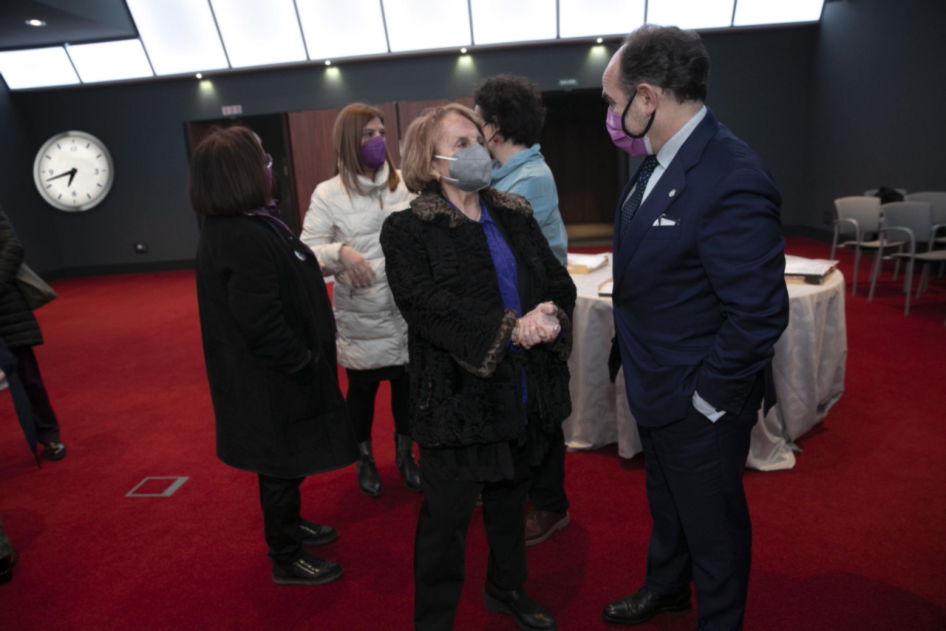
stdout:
h=6 m=42
